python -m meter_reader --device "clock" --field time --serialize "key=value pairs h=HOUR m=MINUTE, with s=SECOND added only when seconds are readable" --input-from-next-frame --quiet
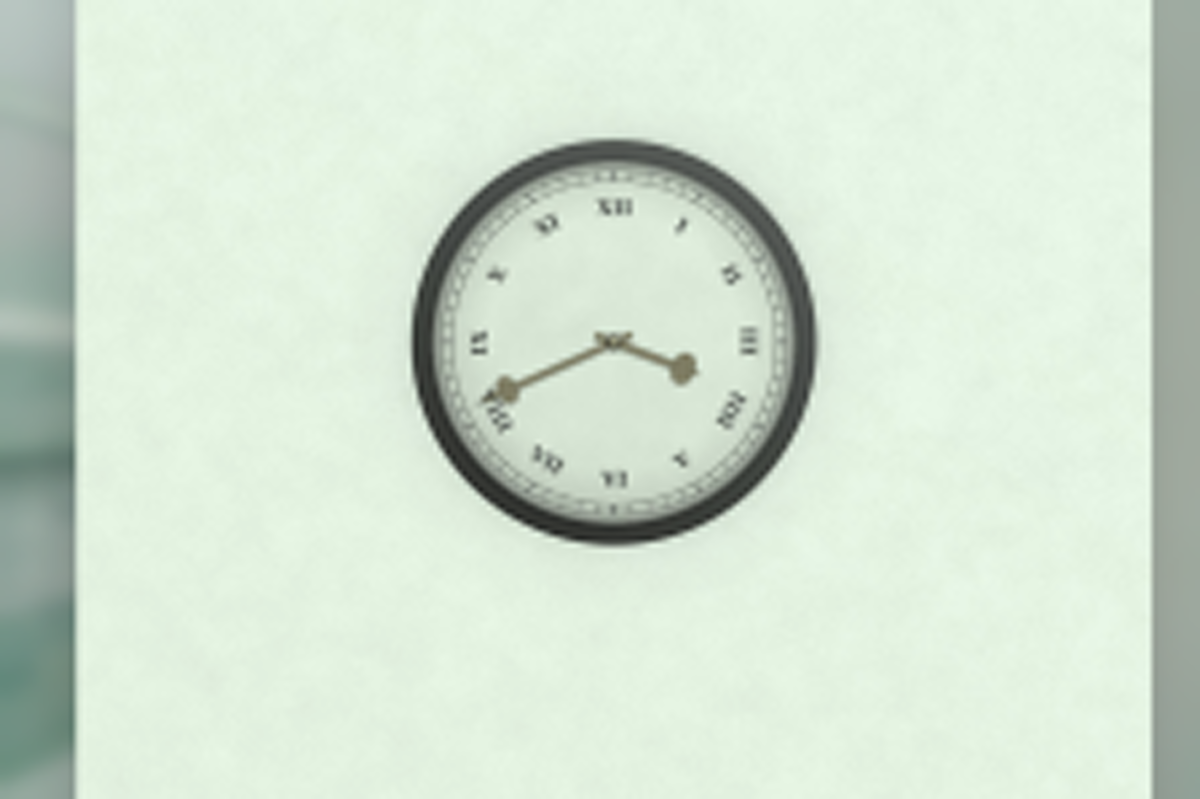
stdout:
h=3 m=41
